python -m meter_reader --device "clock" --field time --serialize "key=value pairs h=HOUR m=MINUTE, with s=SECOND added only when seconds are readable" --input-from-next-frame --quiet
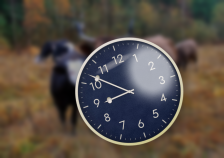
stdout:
h=8 m=52
